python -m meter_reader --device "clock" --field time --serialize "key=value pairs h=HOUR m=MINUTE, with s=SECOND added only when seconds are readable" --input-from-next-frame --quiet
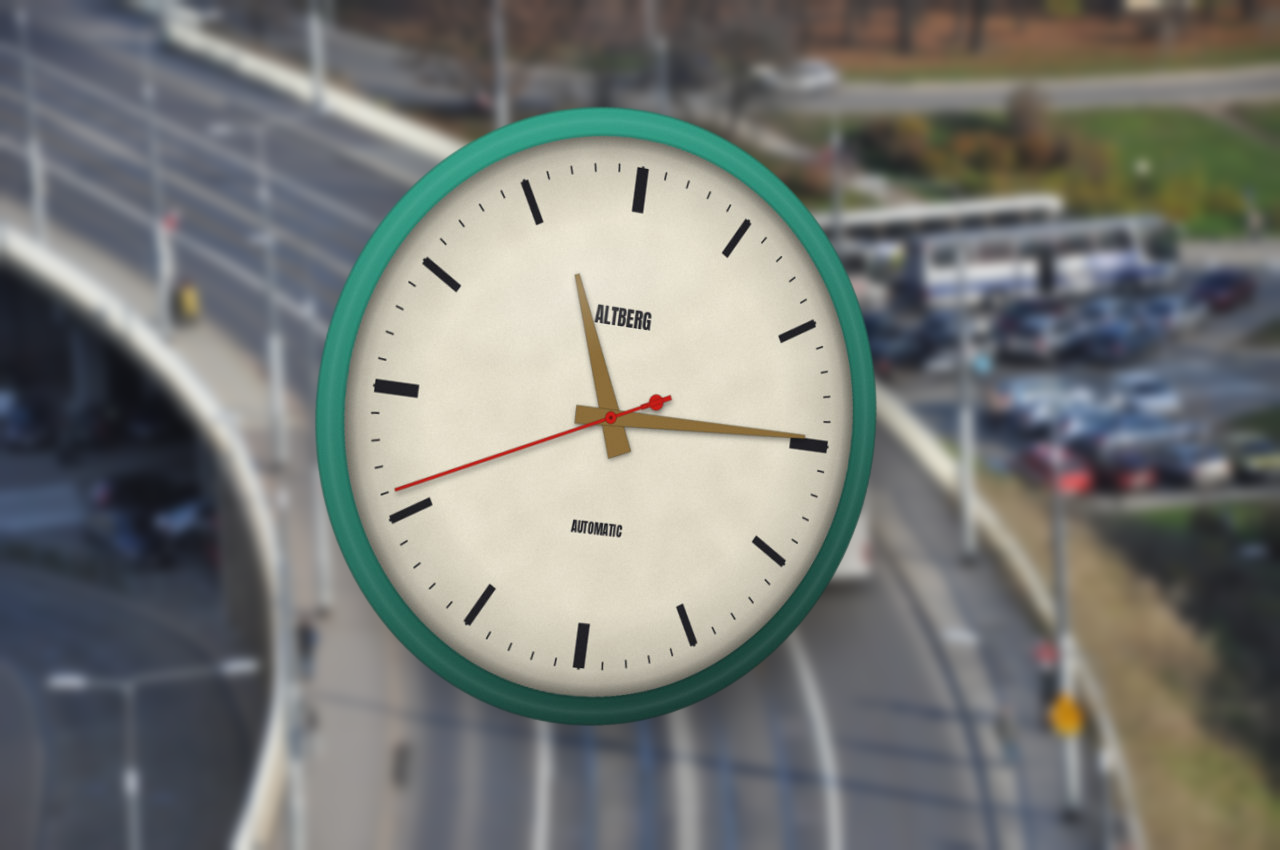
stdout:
h=11 m=14 s=41
